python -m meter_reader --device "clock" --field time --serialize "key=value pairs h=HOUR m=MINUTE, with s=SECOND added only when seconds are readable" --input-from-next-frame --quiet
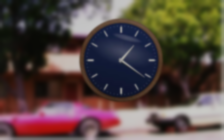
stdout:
h=1 m=21
